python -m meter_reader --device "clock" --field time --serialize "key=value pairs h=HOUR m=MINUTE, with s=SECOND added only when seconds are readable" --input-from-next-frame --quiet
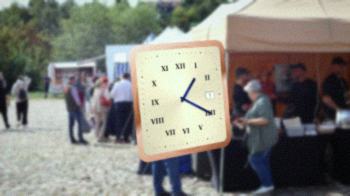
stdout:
h=1 m=20
